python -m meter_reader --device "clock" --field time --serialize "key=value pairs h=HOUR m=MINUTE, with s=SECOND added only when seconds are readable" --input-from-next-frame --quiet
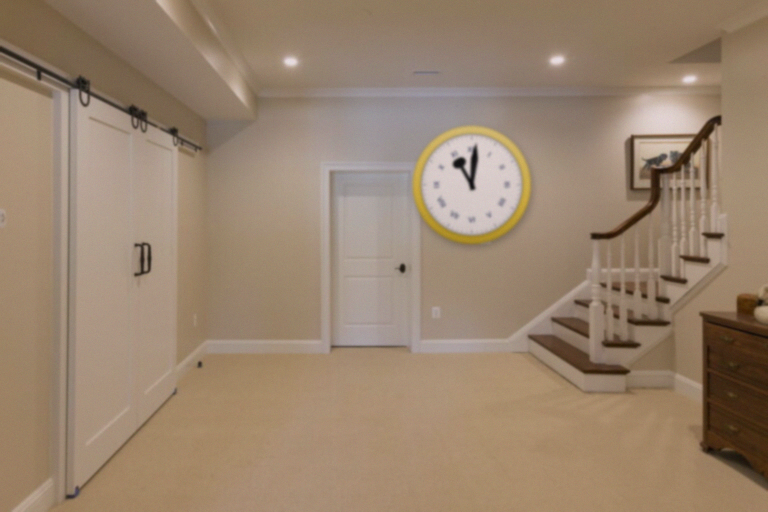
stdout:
h=11 m=1
